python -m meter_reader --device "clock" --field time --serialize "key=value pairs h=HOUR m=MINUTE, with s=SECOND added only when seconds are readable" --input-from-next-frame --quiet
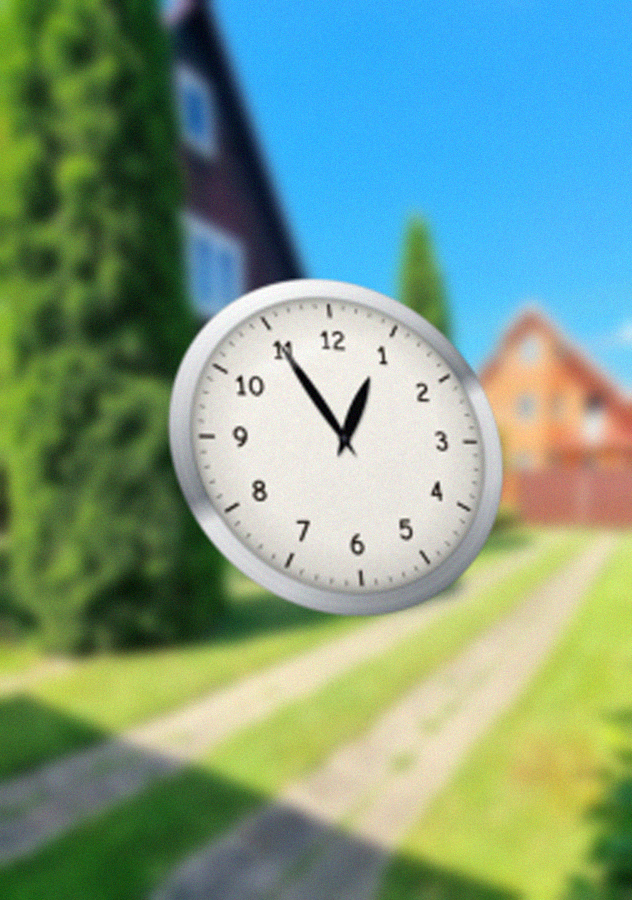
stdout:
h=12 m=55
